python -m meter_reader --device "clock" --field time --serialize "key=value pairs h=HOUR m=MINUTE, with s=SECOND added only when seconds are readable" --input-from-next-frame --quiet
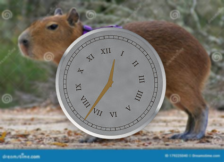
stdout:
h=12 m=37
